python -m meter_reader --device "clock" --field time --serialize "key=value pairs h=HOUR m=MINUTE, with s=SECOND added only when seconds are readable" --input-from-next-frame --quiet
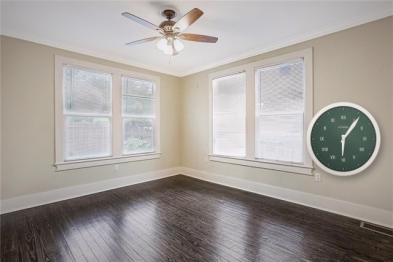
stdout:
h=6 m=6
